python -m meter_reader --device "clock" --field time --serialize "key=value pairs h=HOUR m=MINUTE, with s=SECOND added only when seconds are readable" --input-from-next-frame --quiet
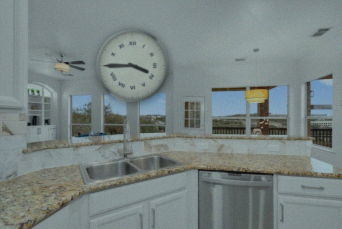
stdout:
h=3 m=45
